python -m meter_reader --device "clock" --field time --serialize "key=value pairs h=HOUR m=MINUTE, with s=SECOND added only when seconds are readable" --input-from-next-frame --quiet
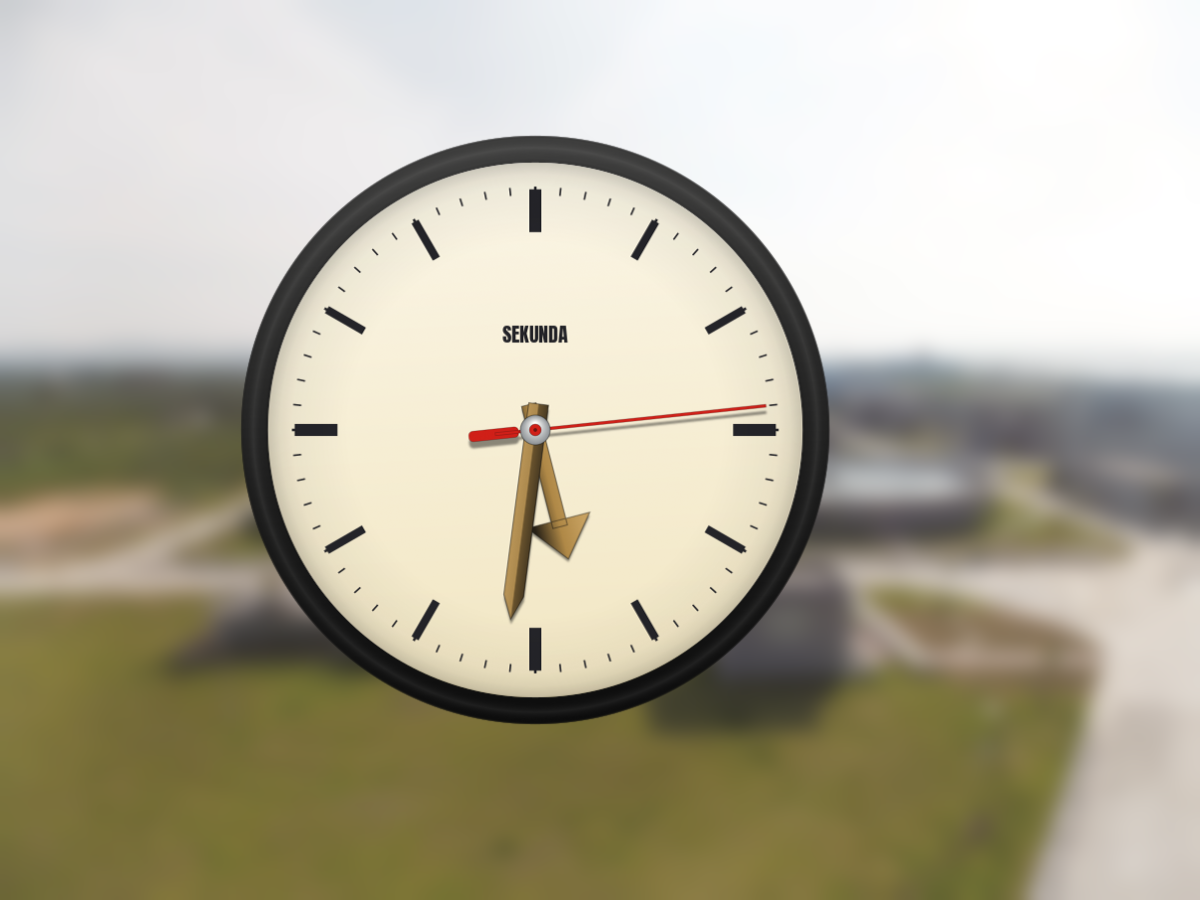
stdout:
h=5 m=31 s=14
